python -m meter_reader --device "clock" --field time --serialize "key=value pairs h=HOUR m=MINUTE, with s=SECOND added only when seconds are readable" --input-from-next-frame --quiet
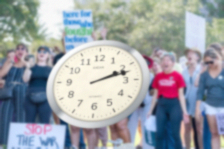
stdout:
h=2 m=12
